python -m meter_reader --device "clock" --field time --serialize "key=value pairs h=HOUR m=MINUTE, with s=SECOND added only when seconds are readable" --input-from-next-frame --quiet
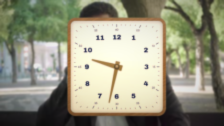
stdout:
h=9 m=32
